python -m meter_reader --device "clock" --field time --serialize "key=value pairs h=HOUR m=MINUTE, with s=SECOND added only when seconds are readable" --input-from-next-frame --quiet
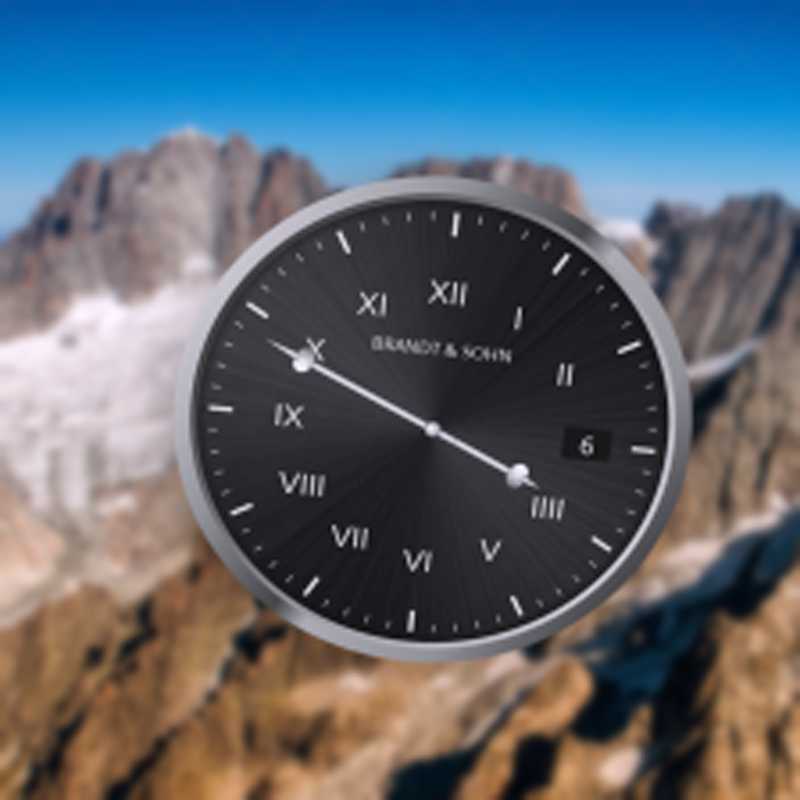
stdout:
h=3 m=49
